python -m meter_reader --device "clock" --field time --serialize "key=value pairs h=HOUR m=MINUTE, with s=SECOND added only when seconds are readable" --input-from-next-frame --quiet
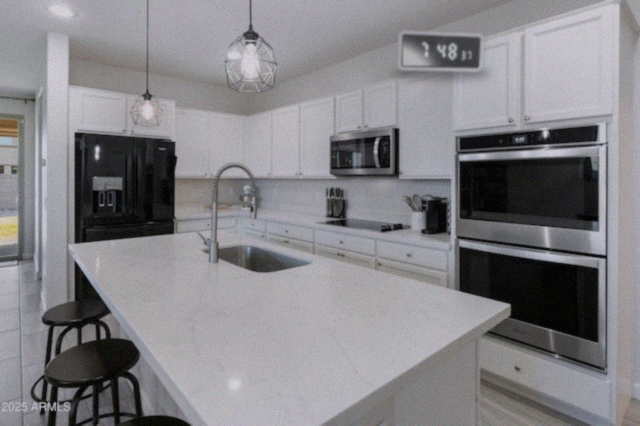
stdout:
h=7 m=48
